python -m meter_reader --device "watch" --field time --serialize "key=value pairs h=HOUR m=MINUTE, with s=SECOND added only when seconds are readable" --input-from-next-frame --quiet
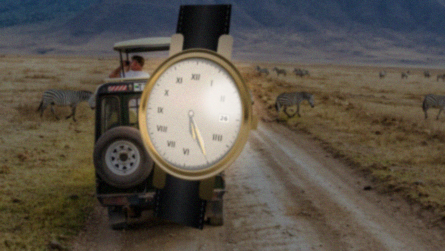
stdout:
h=5 m=25
